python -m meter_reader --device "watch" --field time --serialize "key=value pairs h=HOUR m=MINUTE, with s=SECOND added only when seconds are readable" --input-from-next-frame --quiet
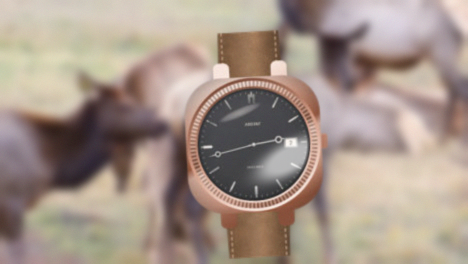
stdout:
h=2 m=43
